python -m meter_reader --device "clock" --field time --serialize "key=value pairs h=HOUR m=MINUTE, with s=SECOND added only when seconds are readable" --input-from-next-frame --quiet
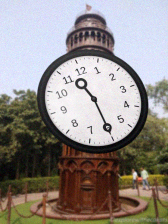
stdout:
h=11 m=30
